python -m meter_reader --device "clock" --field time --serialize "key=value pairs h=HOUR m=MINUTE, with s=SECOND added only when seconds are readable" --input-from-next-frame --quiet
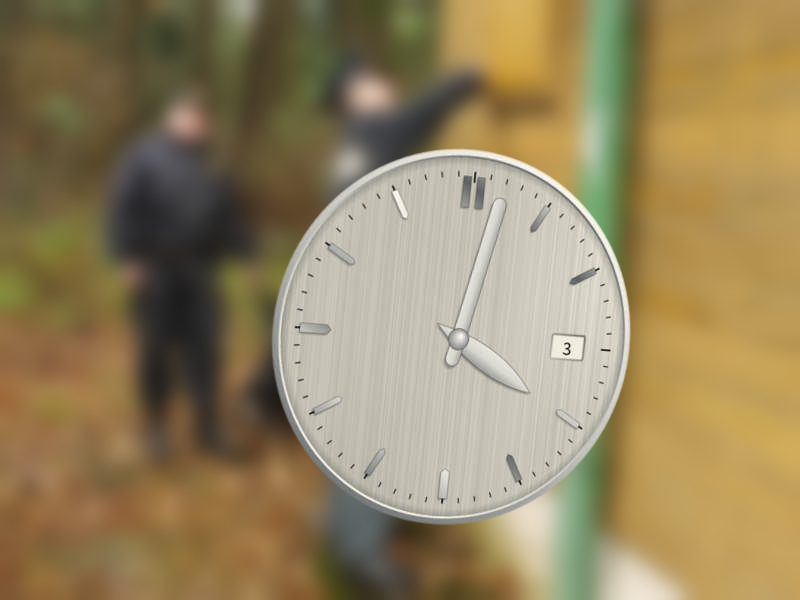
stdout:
h=4 m=2
